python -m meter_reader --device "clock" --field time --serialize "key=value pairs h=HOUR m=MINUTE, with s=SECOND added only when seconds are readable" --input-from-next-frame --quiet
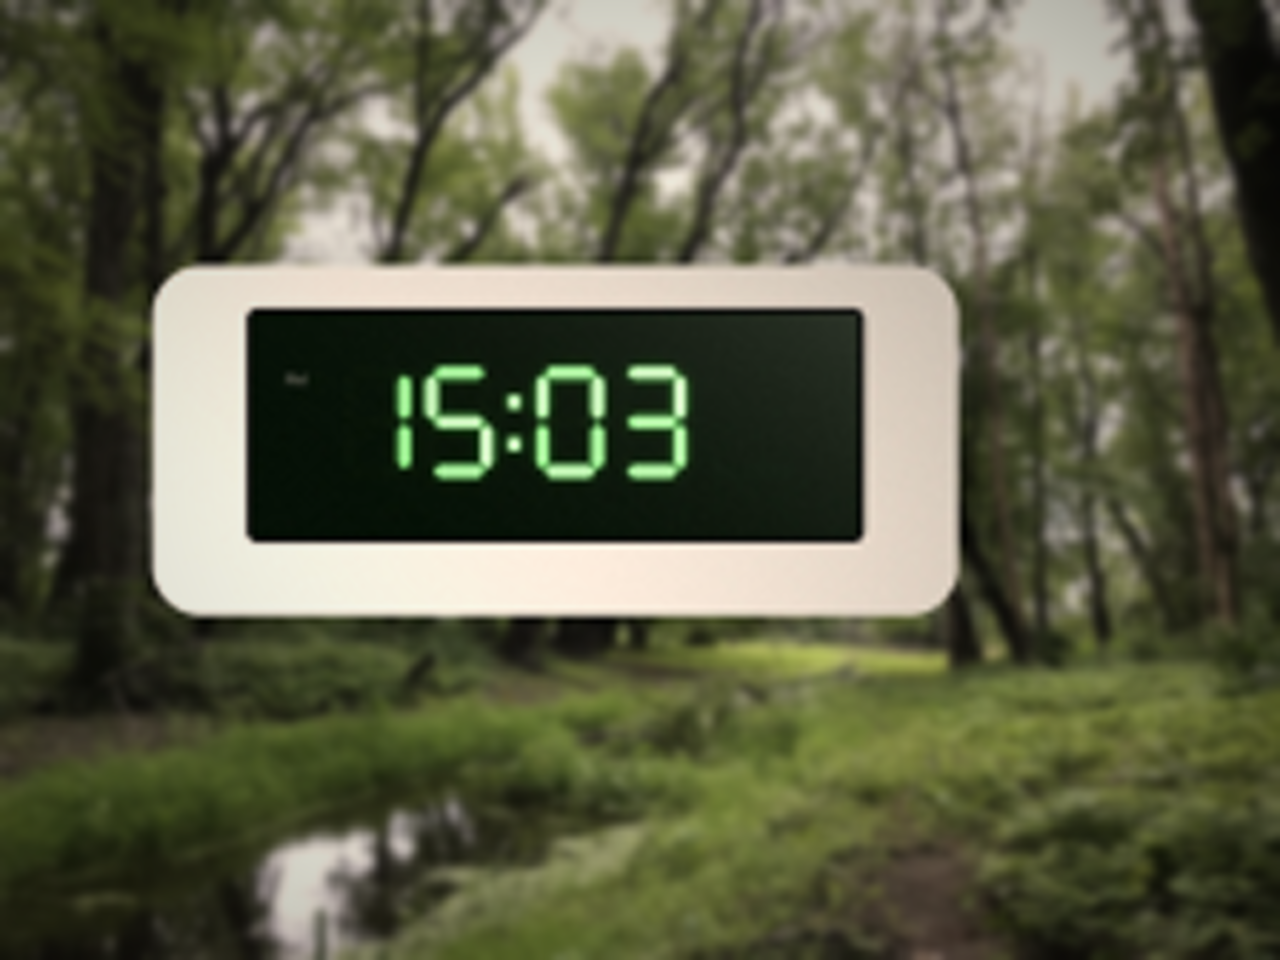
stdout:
h=15 m=3
